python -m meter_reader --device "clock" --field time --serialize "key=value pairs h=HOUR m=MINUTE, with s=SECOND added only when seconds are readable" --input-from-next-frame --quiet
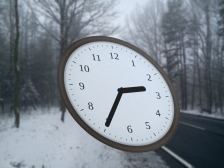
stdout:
h=2 m=35
